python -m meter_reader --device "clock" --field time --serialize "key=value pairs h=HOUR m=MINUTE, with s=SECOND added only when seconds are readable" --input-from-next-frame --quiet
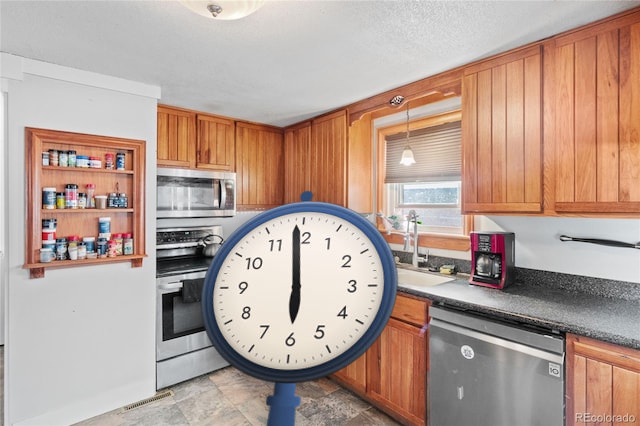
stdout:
h=5 m=59
